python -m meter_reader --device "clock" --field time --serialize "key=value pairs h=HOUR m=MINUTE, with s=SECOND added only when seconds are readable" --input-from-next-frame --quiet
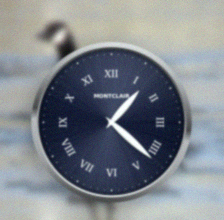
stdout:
h=1 m=22
